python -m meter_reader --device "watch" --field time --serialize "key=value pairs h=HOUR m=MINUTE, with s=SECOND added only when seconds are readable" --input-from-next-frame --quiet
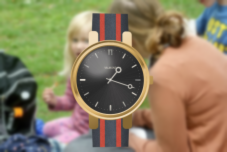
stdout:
h=1 m=18
